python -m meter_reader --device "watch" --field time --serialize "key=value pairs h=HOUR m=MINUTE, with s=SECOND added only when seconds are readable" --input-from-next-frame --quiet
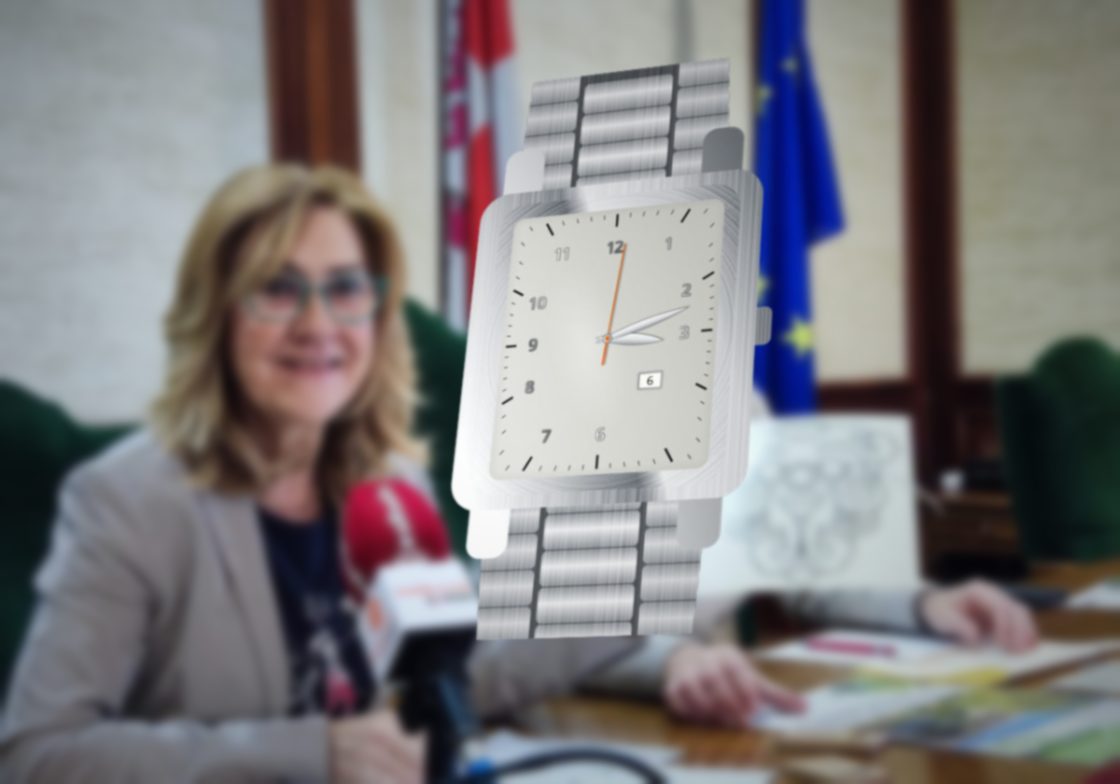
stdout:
h=3 m=12 s=1
